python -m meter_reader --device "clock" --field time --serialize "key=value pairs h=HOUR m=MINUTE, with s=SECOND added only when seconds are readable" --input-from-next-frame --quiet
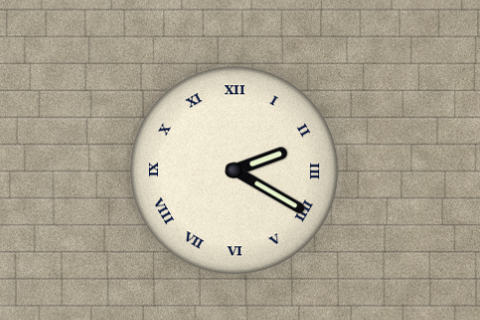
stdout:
h=2 m=20
